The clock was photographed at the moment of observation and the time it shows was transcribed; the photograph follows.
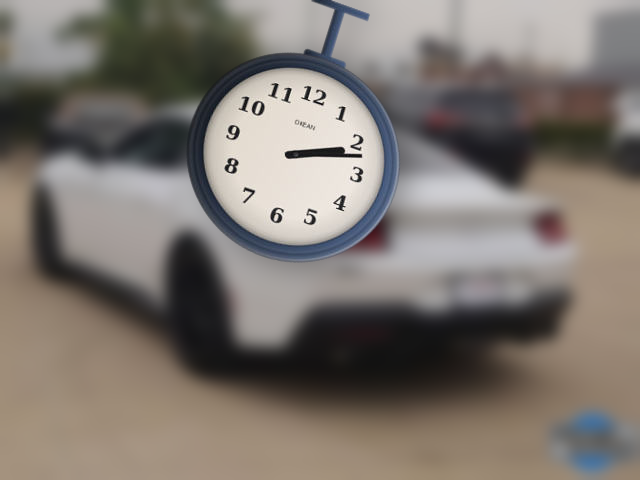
2:12
